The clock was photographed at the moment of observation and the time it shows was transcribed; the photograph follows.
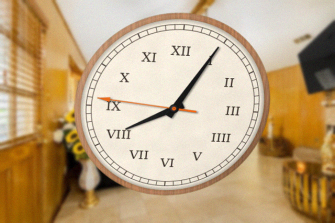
8:04:46
